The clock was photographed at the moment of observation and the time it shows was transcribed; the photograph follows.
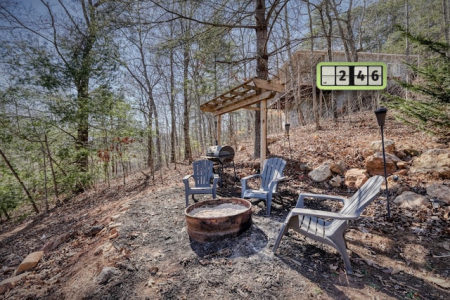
2:46
